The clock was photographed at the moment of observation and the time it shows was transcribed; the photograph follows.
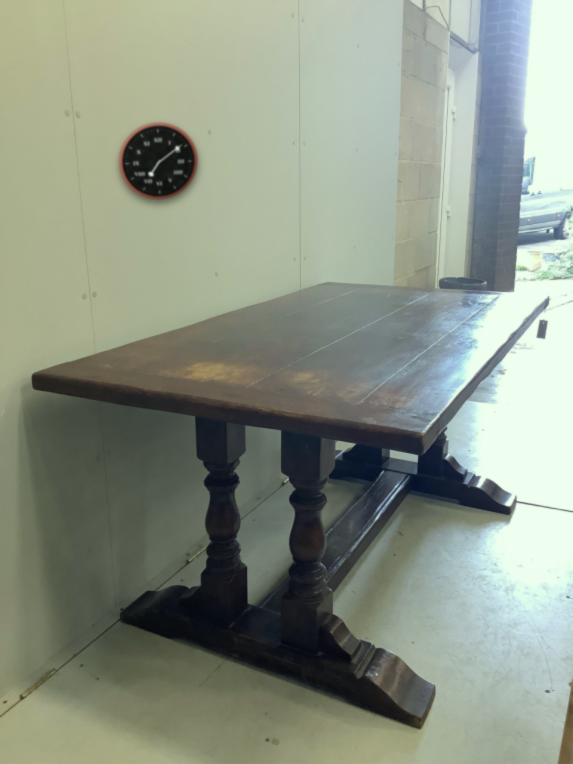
7:09
